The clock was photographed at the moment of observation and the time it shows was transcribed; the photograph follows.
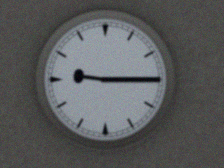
9:15
